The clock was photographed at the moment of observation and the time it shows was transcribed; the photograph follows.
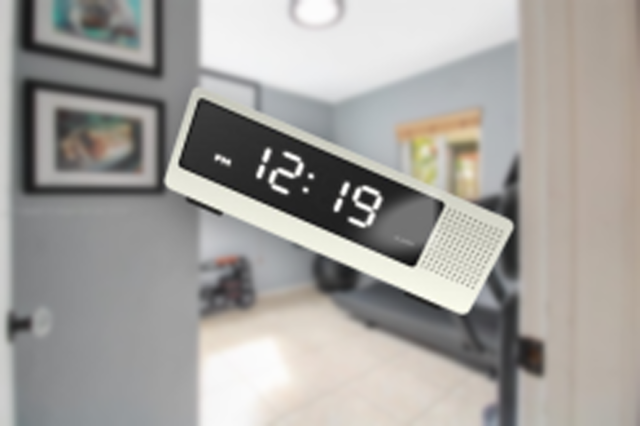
12:19
